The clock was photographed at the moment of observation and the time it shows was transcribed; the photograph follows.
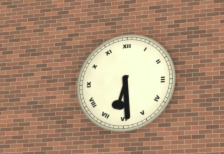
6:29
